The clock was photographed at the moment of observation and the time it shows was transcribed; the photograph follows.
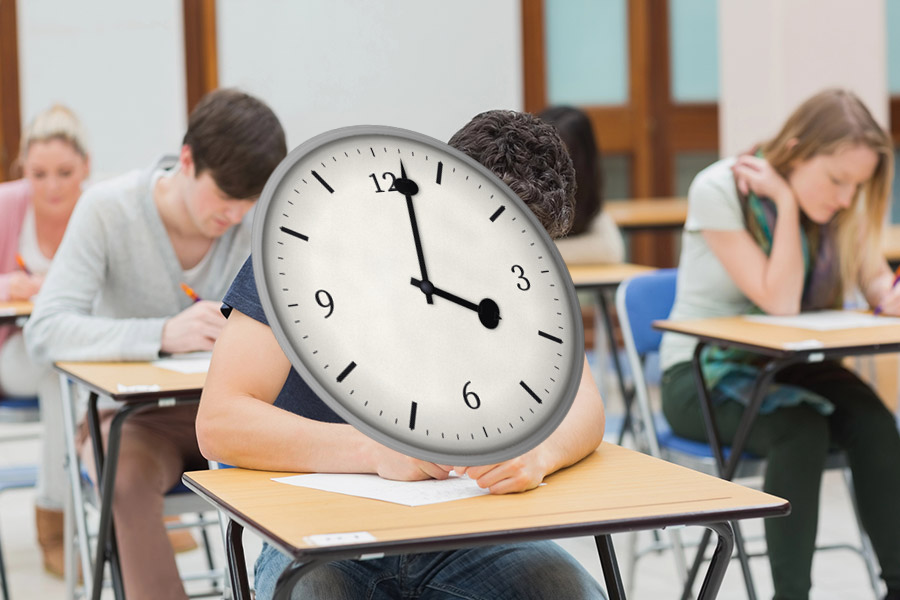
4:02
